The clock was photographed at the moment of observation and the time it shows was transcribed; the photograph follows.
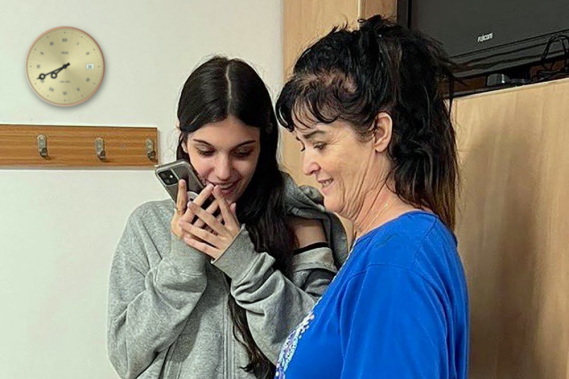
7:41
